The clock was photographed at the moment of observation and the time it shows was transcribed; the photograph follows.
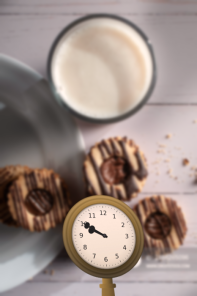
9:50
